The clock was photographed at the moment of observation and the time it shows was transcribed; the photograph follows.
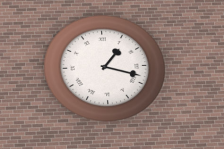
1:18
